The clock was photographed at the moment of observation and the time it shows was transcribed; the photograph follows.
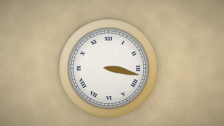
3:17
